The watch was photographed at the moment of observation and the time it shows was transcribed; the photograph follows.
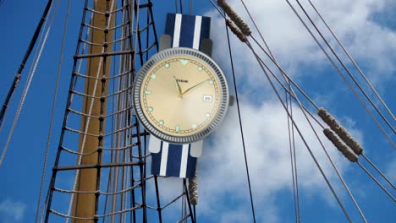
11:09
